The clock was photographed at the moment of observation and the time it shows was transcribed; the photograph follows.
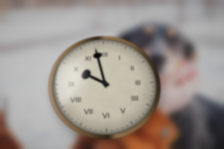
9:58
